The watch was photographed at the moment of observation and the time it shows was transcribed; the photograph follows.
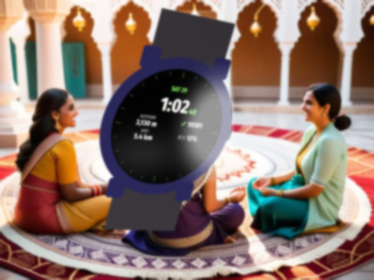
1:02
